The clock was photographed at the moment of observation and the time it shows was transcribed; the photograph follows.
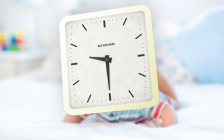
9:30
